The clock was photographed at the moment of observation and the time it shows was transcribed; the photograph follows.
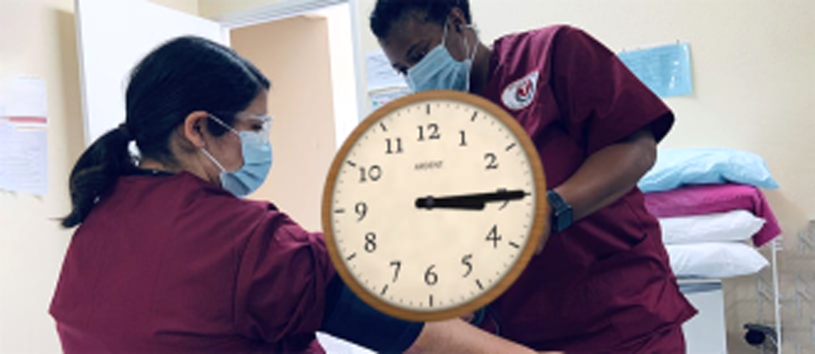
3:15
